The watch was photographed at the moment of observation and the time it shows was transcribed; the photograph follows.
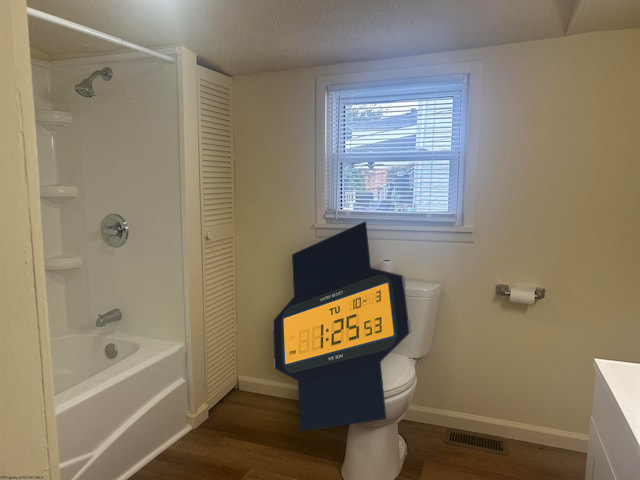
1:25:53
